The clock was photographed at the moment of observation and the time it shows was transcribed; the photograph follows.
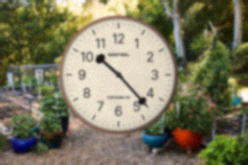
10:23
